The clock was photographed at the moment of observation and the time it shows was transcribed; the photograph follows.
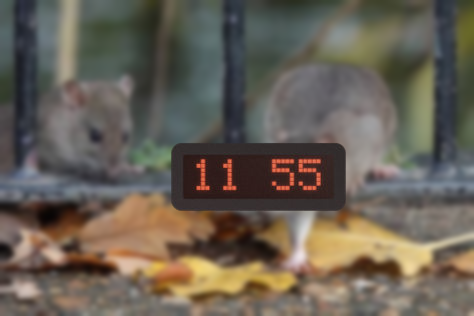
11:55
